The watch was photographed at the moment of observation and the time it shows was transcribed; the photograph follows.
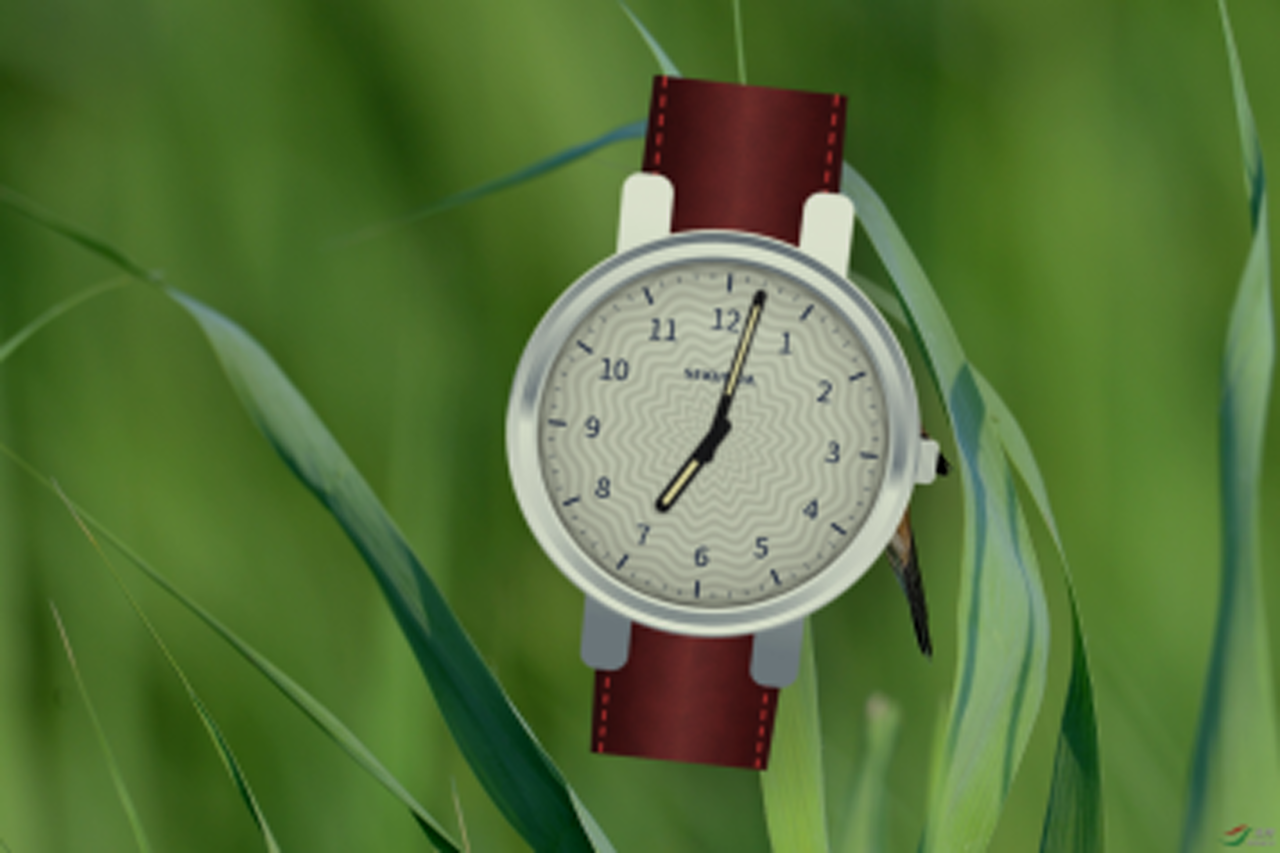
7:02
